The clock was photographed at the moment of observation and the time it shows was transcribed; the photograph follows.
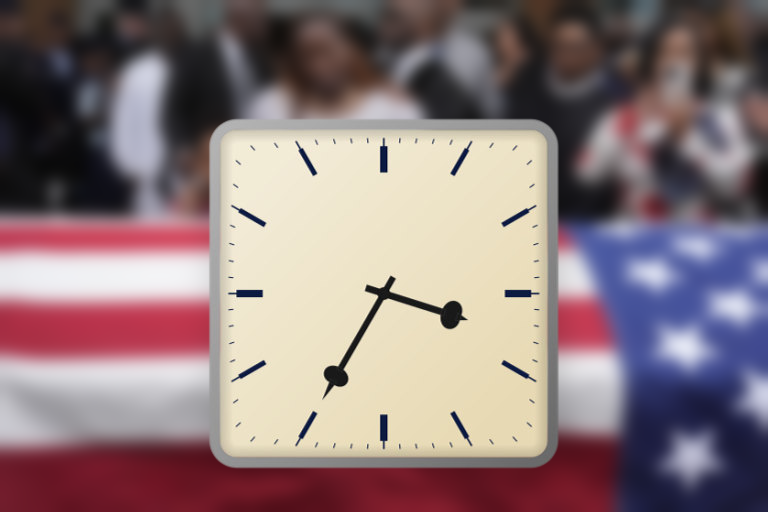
3:35
